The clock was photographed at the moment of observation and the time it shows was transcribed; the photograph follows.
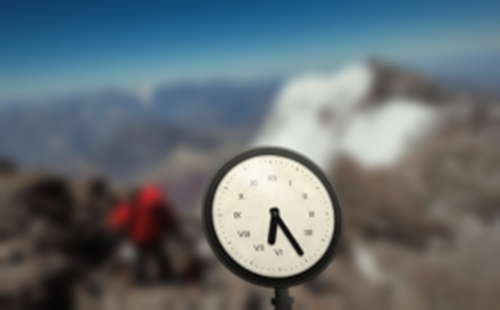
6:25
